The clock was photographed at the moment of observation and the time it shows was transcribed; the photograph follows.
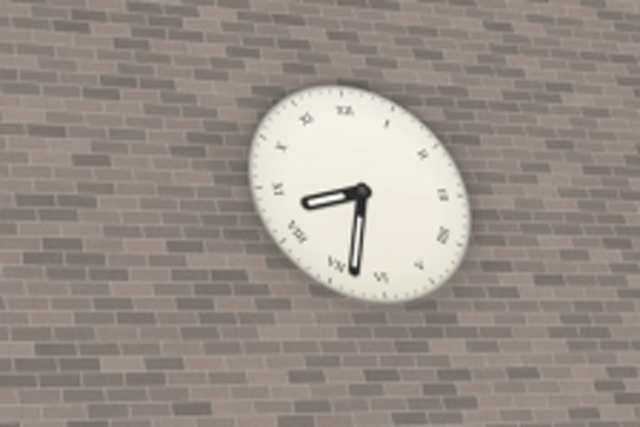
8:33
